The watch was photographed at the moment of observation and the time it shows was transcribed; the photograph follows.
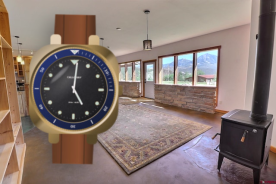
5:01
